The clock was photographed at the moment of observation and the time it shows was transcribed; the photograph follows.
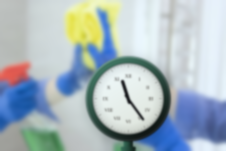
11:24
